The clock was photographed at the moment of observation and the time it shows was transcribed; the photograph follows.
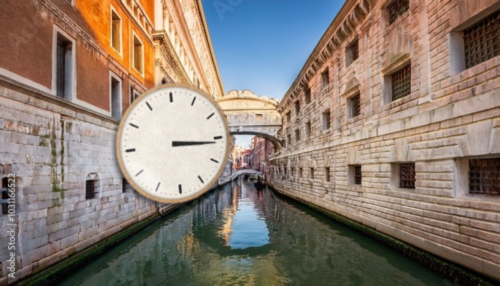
3:16
